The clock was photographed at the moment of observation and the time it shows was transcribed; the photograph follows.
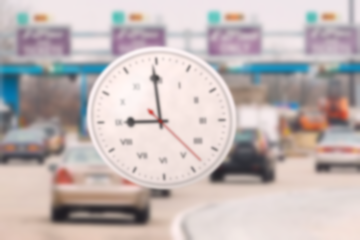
8:59:23
